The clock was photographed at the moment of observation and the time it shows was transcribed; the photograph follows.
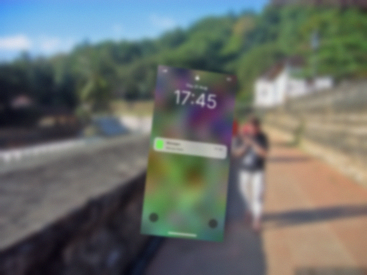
17:45
